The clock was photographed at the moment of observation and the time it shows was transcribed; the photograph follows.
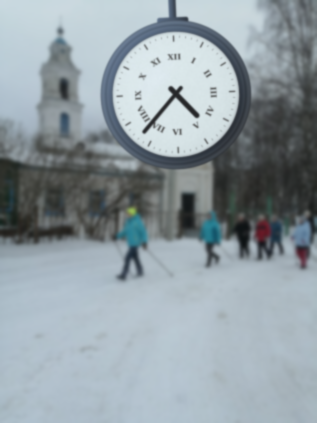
4:37
